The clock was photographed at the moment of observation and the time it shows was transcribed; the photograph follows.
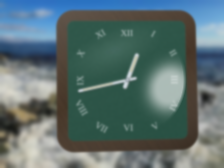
12:43
